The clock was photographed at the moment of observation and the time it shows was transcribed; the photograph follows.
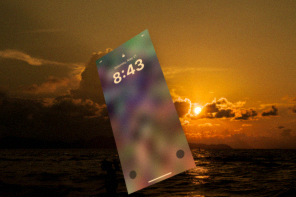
8:43
